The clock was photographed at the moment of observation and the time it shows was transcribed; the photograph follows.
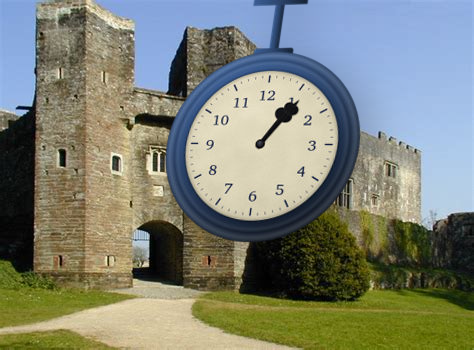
1:06
